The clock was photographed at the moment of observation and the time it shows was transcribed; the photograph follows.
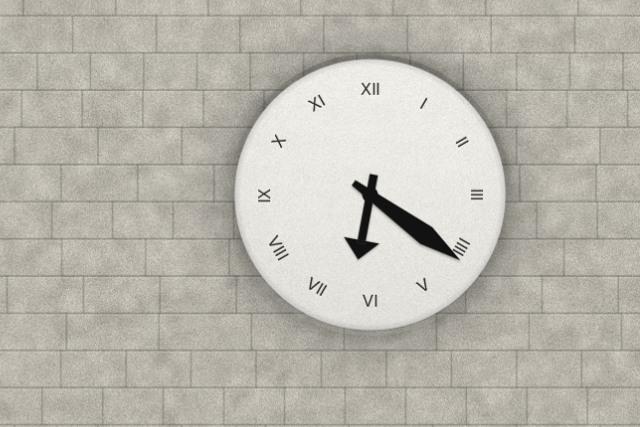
6:21
